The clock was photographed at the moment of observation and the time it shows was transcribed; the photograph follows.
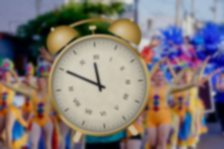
11:50
